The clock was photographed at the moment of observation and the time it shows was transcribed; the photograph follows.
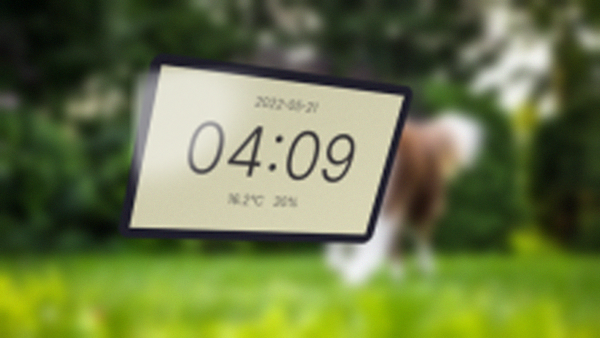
4:09
